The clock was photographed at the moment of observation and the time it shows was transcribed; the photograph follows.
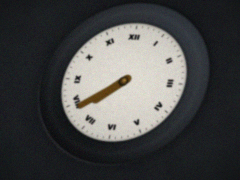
7:39
